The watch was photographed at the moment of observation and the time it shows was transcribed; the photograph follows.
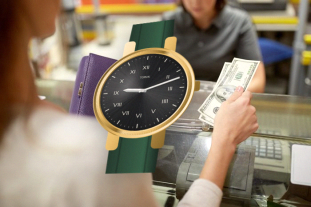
9:12
